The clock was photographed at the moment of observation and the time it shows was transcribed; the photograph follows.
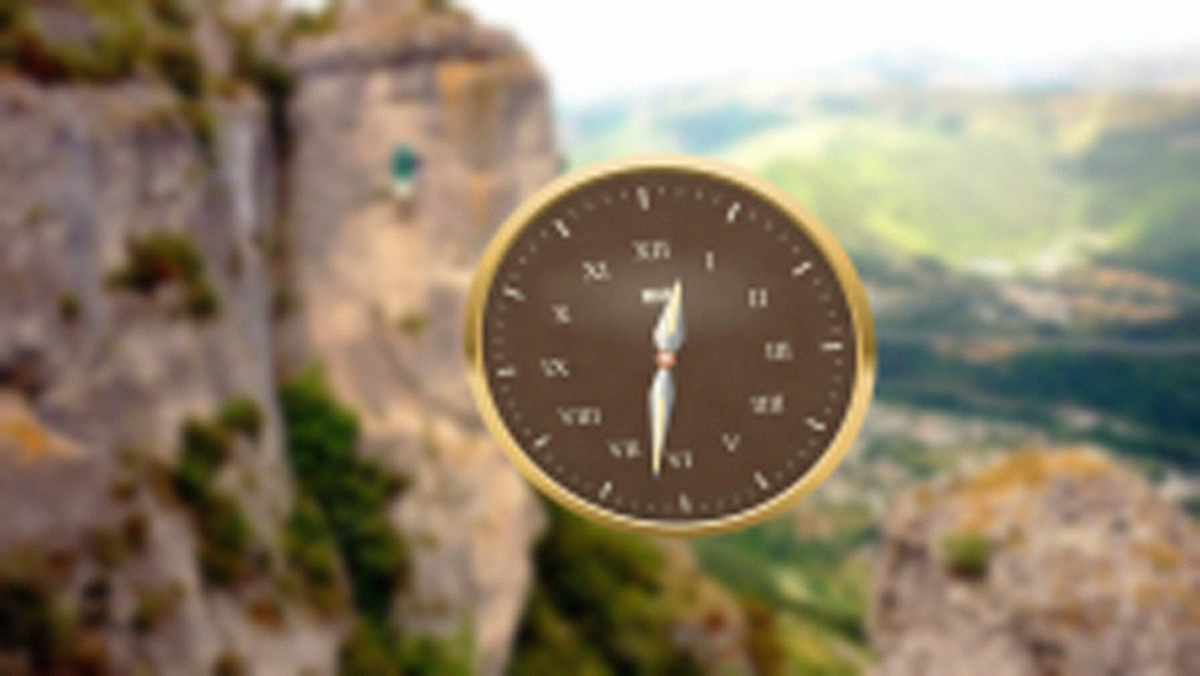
12:32
